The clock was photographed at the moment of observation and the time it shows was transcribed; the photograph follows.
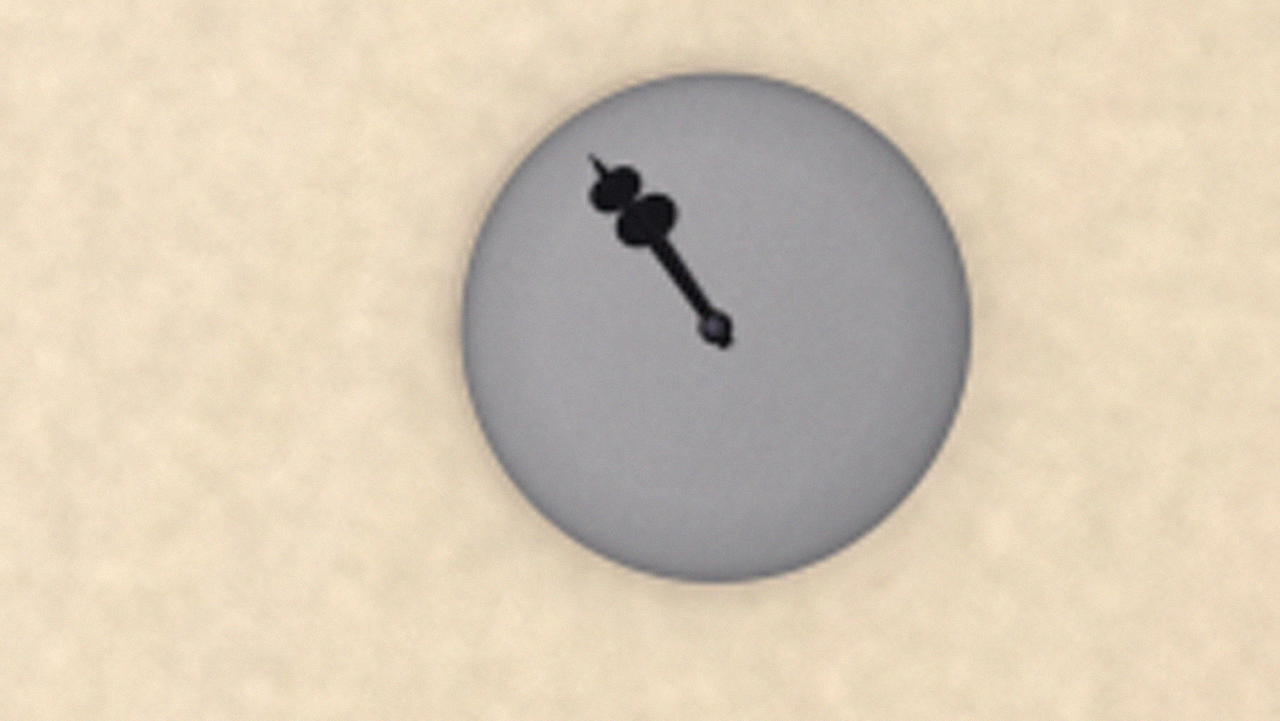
10:54
